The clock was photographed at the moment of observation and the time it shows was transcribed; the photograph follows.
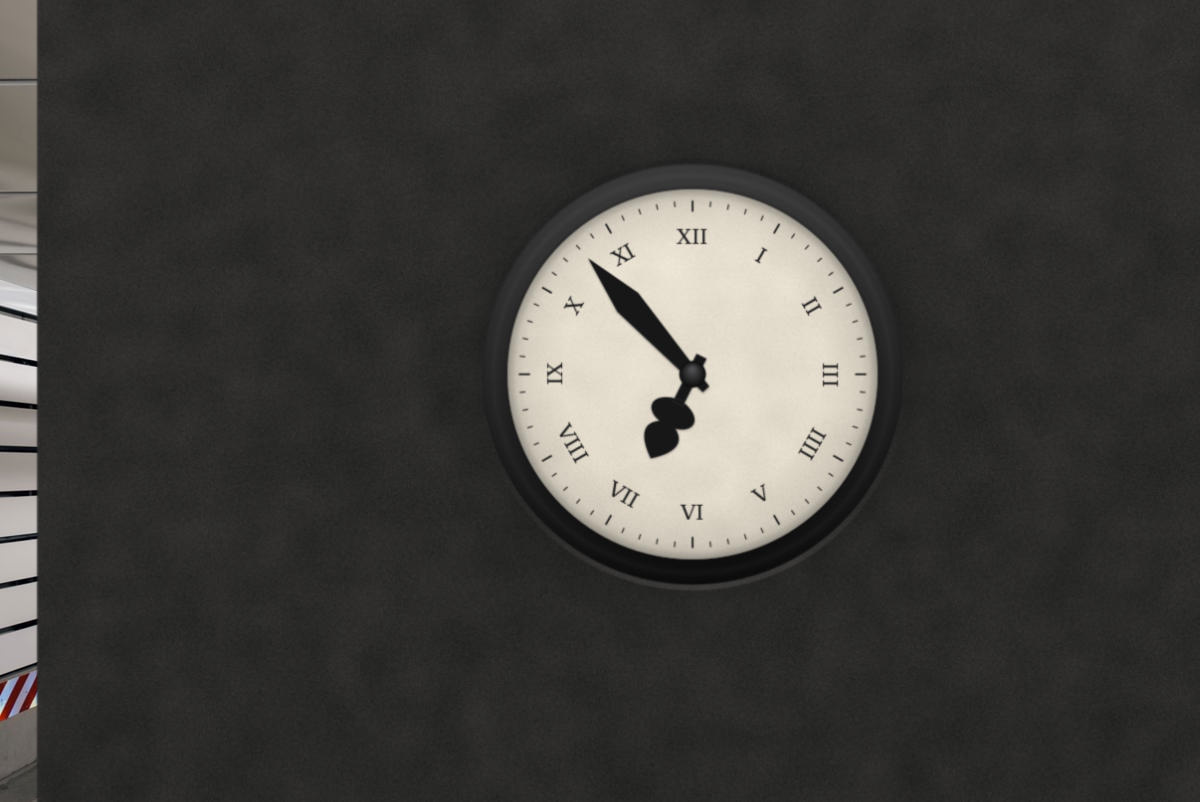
6:53
